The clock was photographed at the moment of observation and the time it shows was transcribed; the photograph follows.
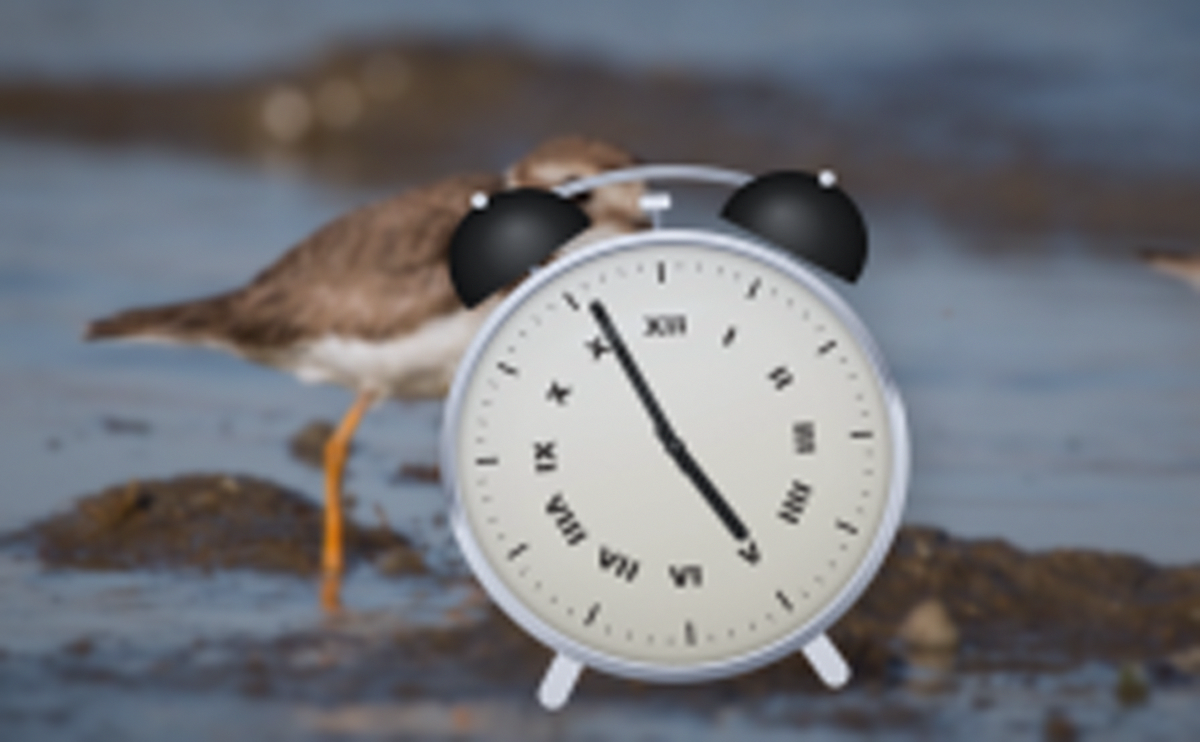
4:56
